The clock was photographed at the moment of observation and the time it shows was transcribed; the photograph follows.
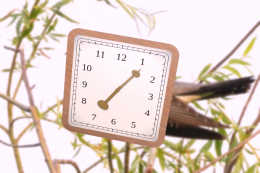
7:06
